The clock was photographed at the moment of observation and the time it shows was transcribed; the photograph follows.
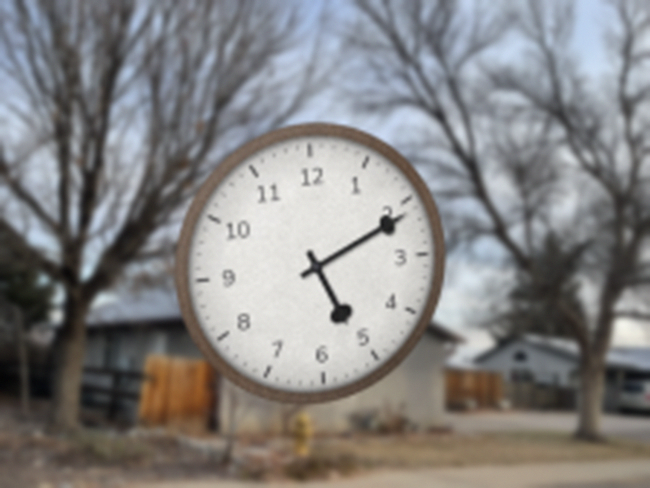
5:11
